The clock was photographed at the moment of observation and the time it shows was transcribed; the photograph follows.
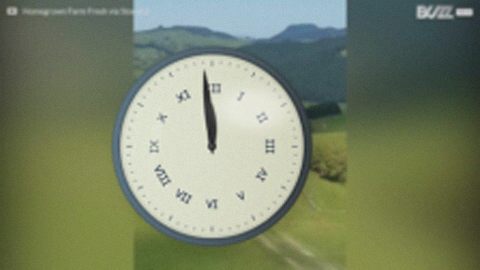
11:59
